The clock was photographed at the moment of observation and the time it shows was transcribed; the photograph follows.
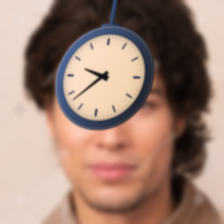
9:38
